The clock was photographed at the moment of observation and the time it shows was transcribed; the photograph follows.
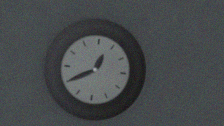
12:40
